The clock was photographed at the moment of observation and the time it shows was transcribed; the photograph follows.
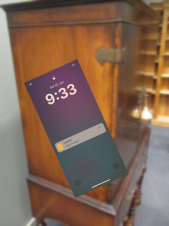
9:33
